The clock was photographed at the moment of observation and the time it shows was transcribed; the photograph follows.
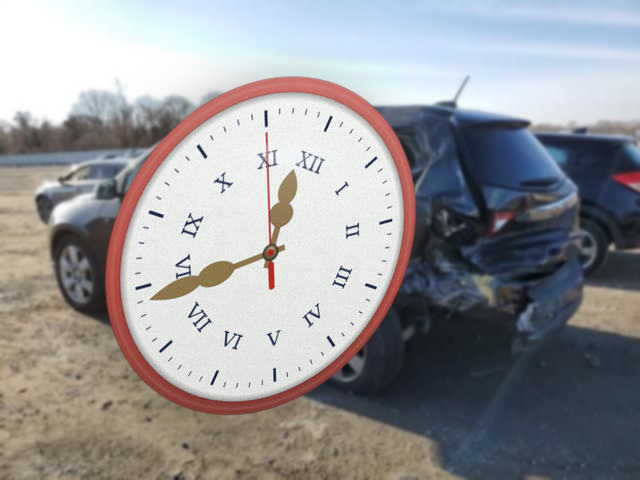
11:38:55
